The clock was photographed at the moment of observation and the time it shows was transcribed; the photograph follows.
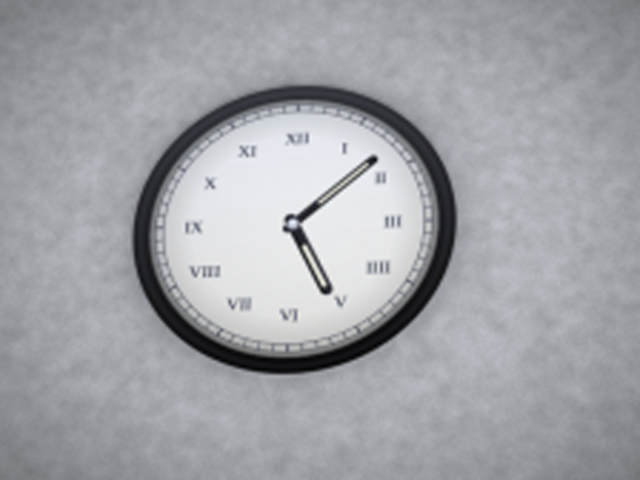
5:08
